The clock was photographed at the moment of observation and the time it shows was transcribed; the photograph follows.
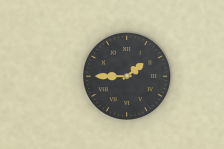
1:45
